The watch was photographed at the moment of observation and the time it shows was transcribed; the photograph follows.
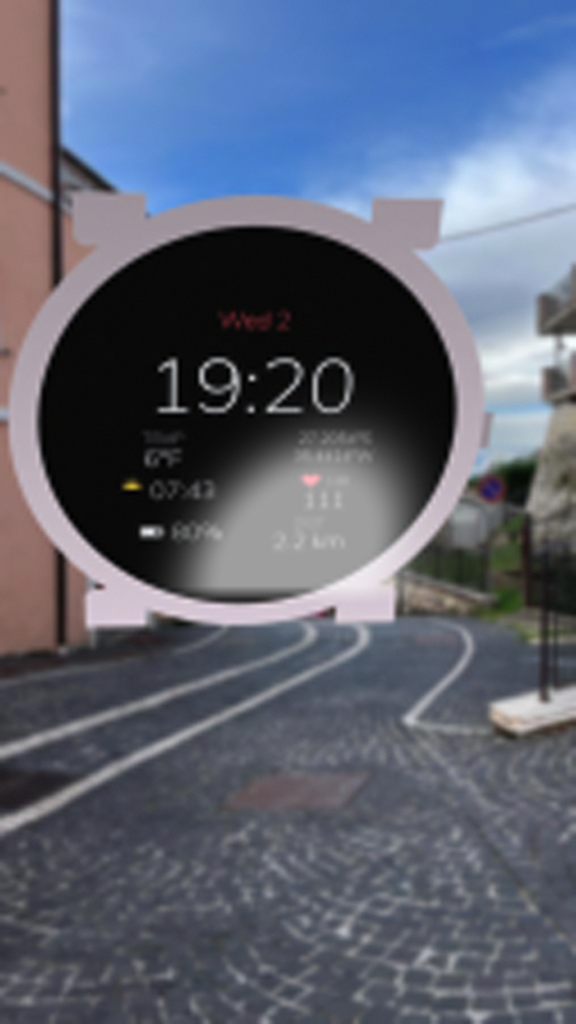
19:20
